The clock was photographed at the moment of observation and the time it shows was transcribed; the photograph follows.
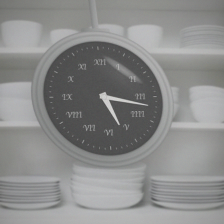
5:17
